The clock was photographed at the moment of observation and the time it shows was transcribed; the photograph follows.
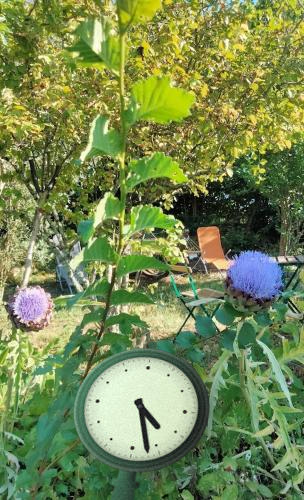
4:27
